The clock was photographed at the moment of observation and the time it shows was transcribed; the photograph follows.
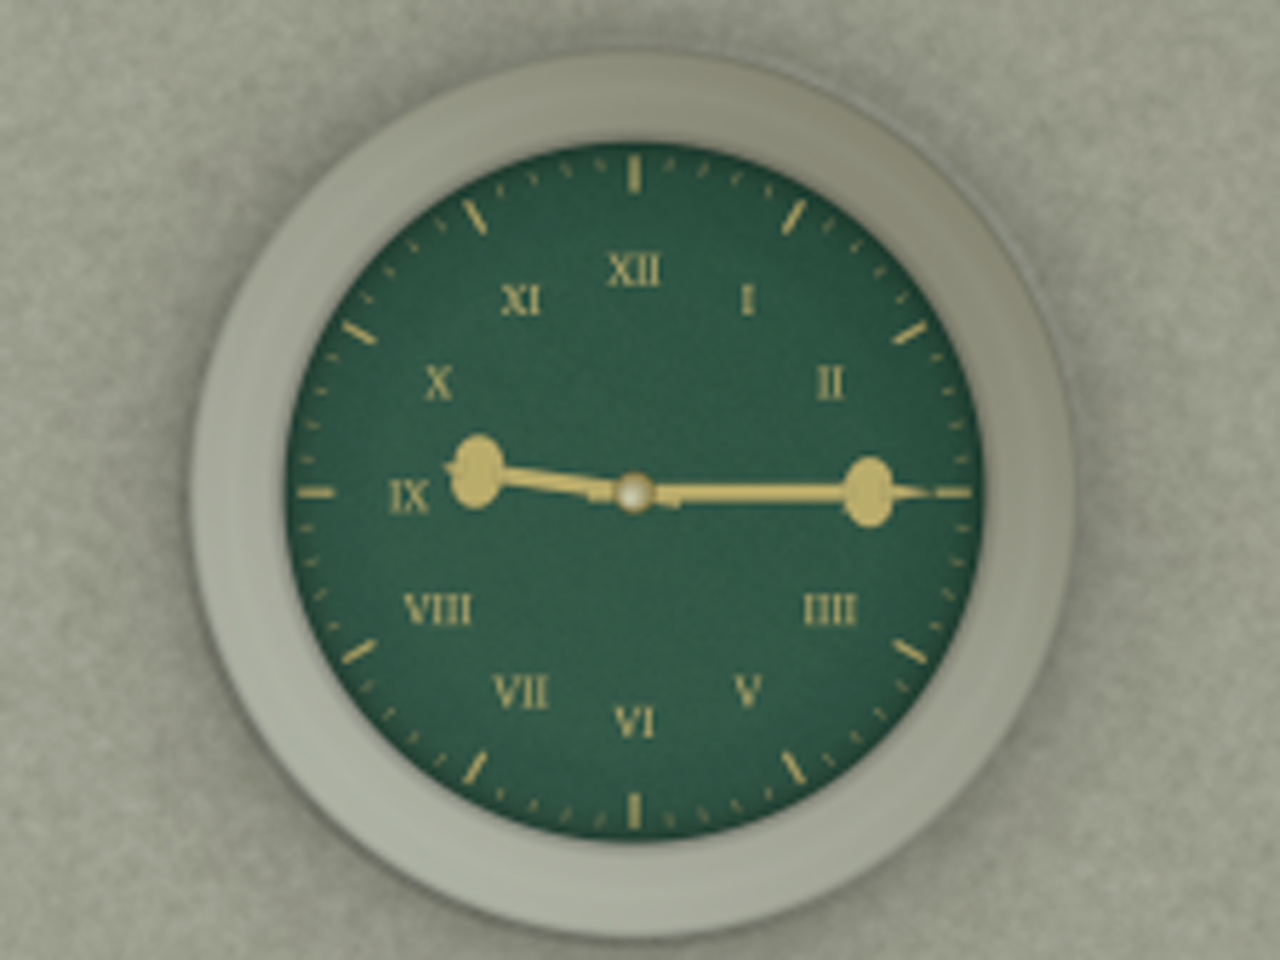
9:15
